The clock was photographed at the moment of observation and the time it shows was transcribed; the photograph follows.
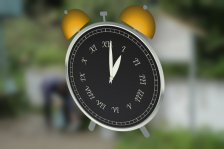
1:01
